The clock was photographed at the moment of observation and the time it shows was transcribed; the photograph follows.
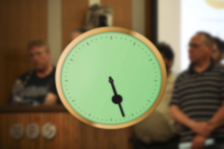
5:27
